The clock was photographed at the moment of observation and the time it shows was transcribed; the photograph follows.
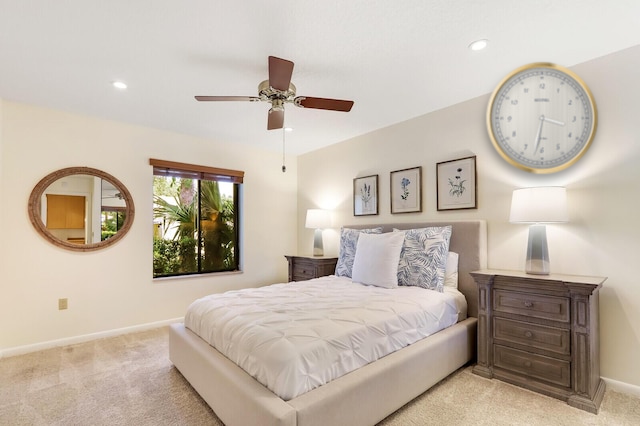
3:32
